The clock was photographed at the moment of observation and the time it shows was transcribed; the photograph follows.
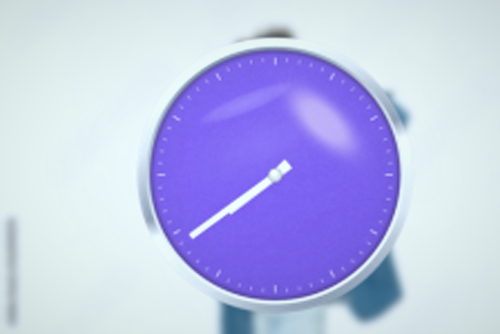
7:39
